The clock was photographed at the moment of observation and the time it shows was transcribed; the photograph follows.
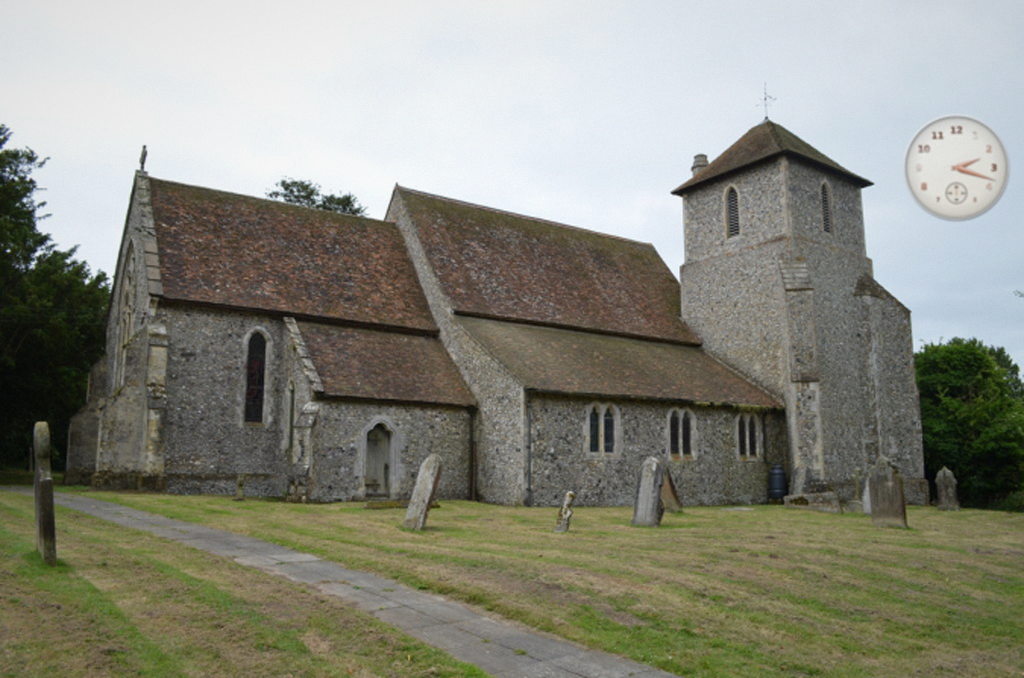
2:18
